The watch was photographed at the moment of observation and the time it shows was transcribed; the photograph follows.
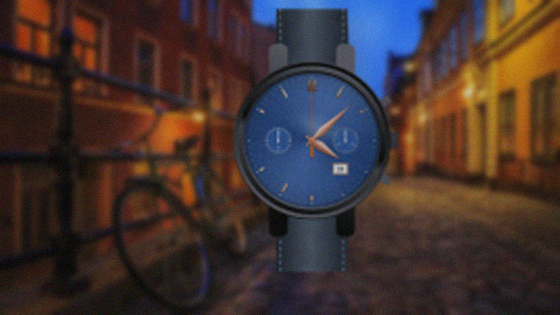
4:08
